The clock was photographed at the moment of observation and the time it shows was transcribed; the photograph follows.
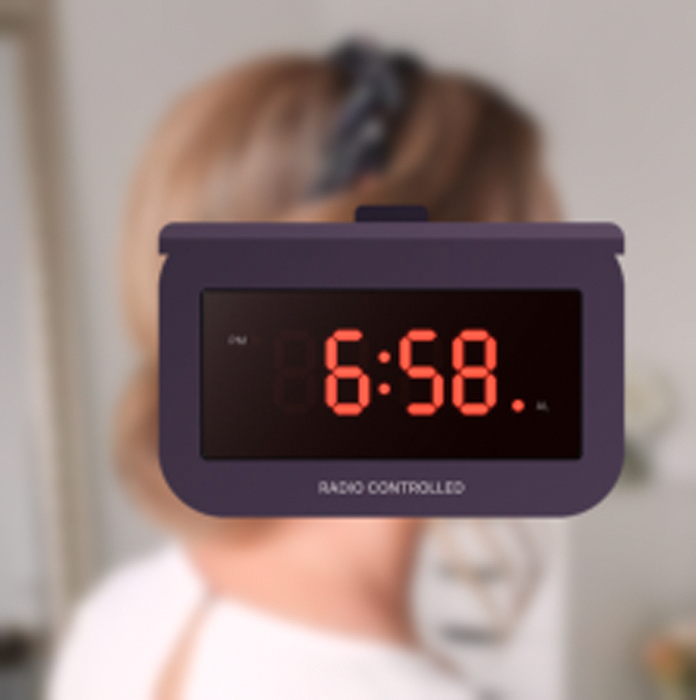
6:58
